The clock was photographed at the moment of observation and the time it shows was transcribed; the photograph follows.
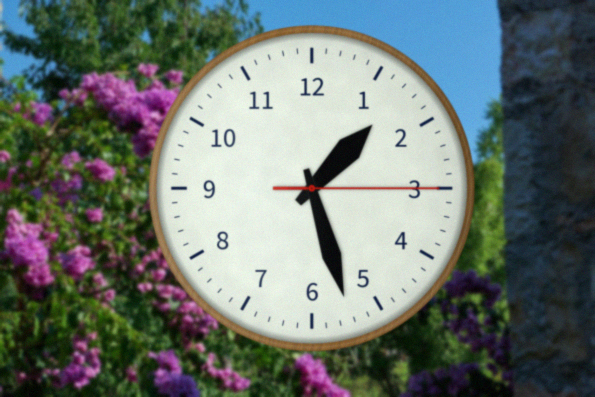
1:27:15
